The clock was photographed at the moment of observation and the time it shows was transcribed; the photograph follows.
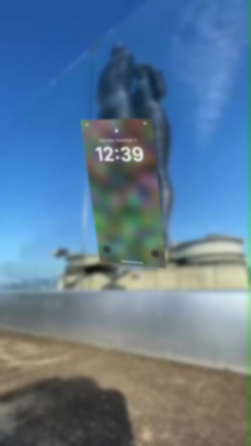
12:39
